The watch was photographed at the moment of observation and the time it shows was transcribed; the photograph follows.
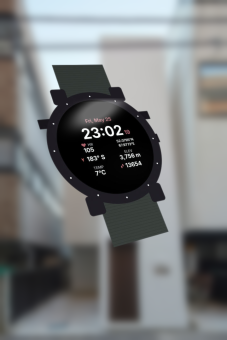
23:02
